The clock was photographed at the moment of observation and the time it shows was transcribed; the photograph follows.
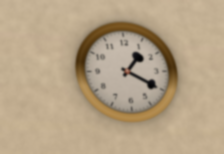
1:20
